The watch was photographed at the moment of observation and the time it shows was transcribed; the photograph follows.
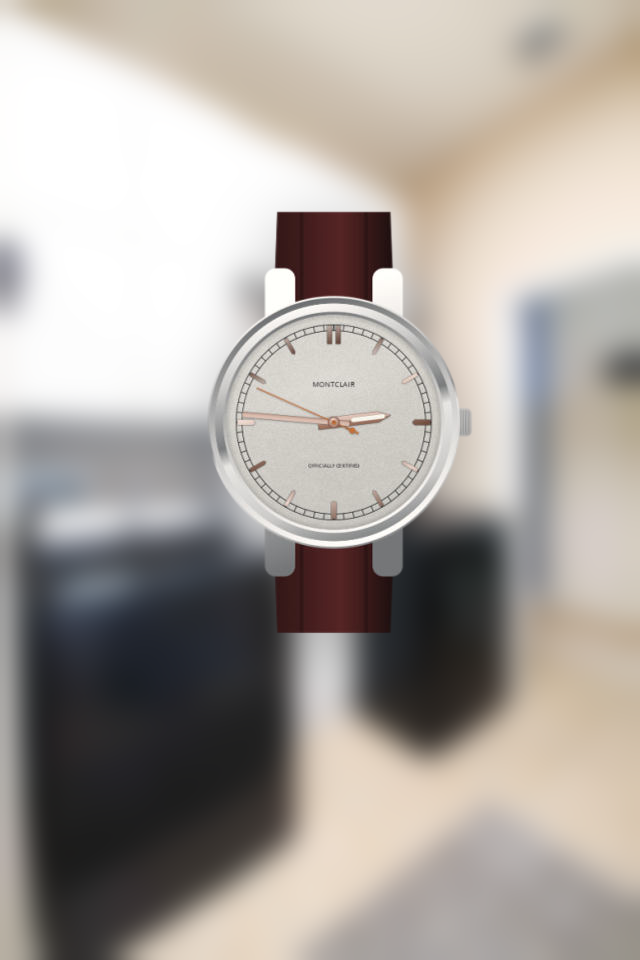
2:45:49
